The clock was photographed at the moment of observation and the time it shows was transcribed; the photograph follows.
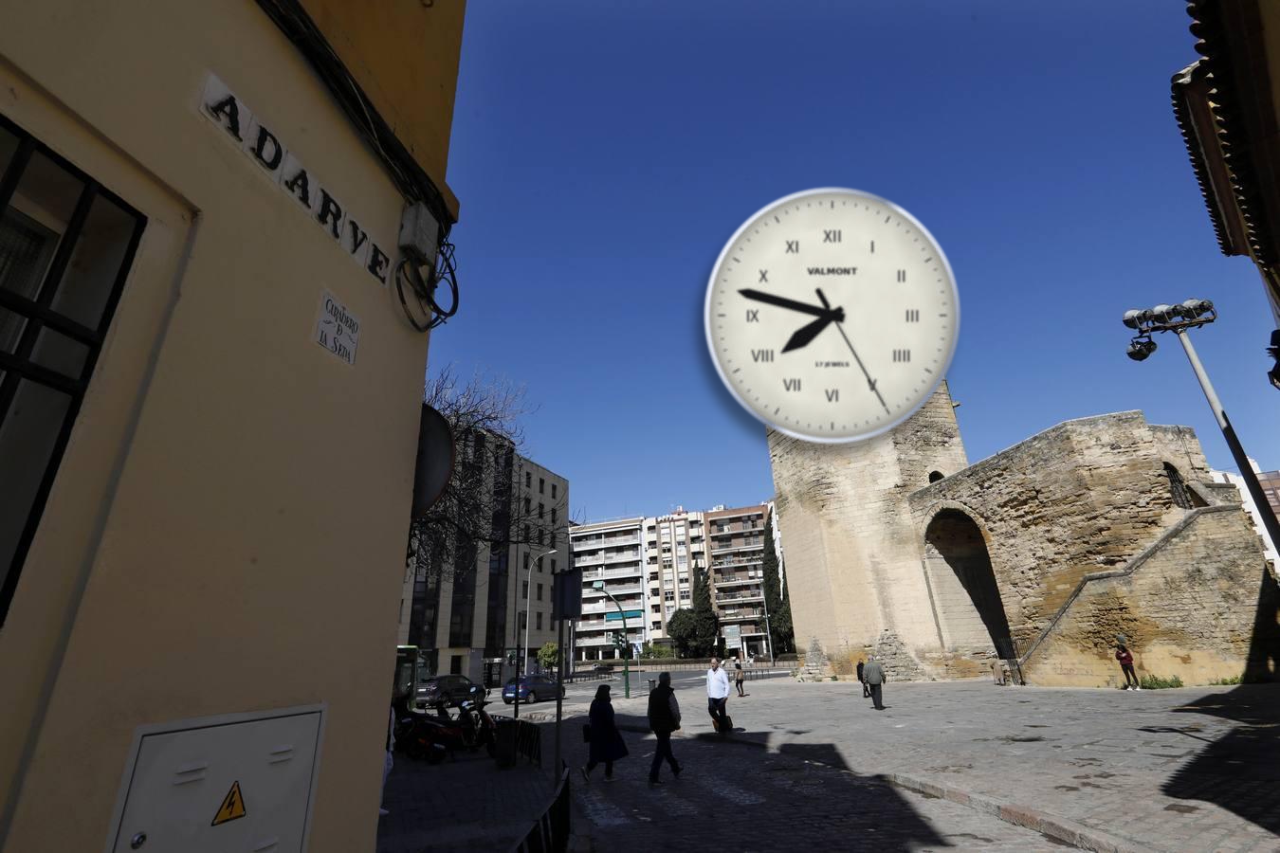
7:47:25
